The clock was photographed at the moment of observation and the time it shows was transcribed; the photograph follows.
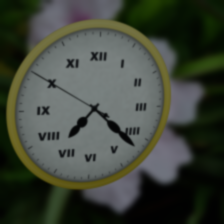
7:21:50
